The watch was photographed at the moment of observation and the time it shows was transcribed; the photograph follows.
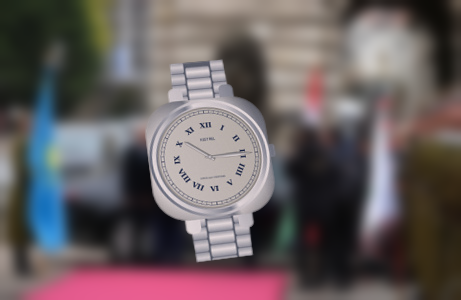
10:15
